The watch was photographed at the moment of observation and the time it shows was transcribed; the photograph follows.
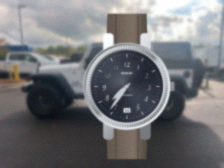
7:36
